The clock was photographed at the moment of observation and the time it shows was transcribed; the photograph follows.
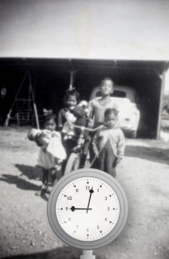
9:02
